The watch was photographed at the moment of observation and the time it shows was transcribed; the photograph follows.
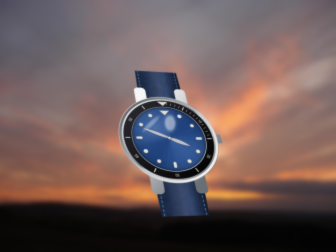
3:49
